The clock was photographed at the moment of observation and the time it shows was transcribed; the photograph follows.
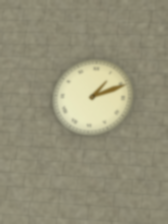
1:11
